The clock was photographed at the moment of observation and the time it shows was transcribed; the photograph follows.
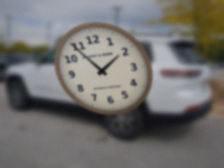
1:54
